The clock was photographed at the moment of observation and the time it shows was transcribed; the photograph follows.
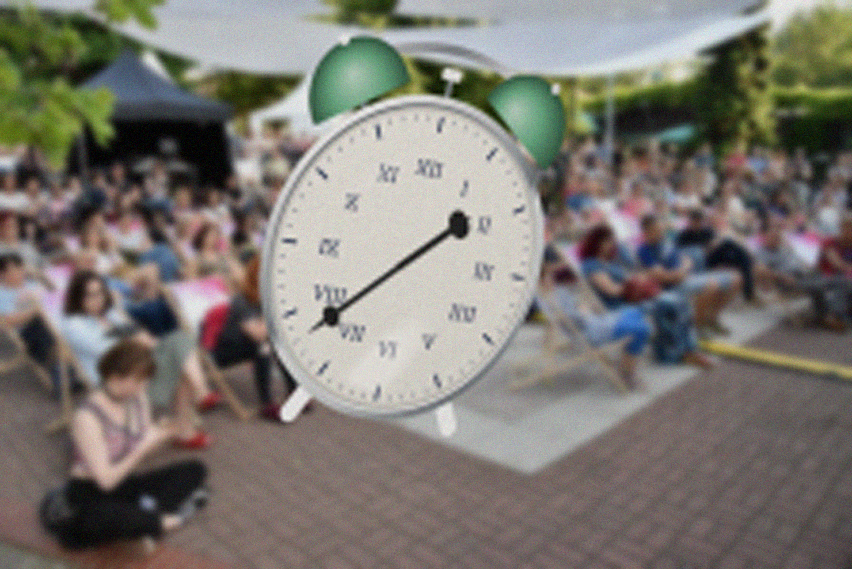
1:38
